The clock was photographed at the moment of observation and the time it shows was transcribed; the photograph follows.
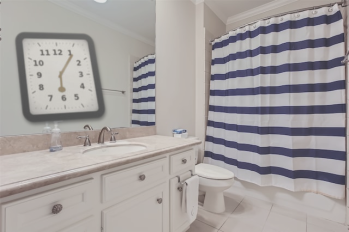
6:06
